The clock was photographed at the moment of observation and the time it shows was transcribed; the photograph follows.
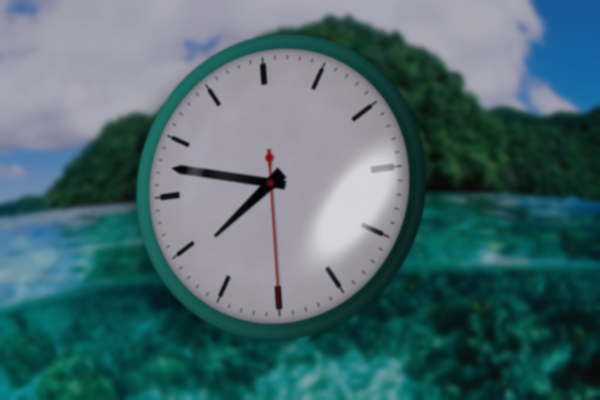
7:47:30
